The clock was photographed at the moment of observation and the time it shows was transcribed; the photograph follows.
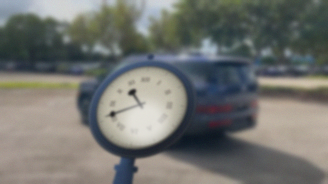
10:41
